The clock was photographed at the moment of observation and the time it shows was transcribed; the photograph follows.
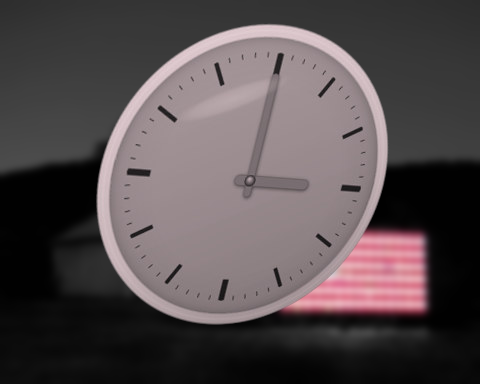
3:00
